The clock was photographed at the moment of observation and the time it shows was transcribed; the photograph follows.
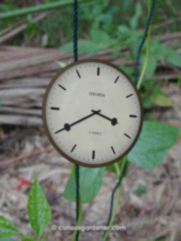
3:40
